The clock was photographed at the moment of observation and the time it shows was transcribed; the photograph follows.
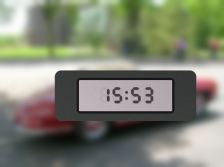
15:53
